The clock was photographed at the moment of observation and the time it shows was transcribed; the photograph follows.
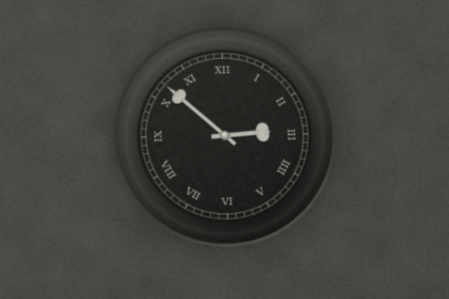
2:52
